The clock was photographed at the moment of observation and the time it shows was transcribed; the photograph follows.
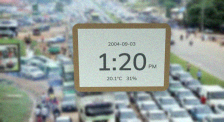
1:20
